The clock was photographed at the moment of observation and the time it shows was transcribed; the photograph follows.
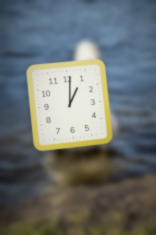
1:01
